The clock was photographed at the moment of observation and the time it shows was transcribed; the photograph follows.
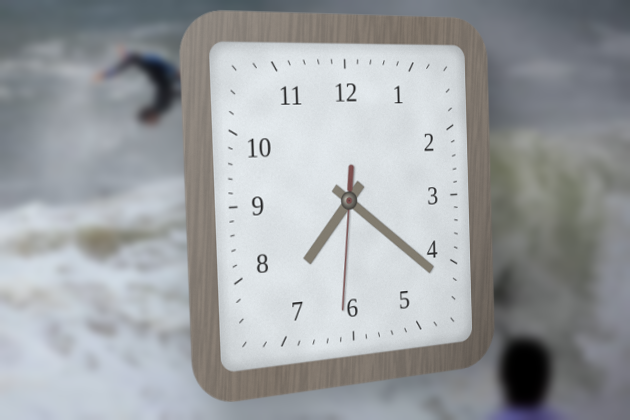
7:21:31
